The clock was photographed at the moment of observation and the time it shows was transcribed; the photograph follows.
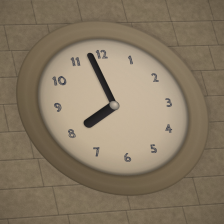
7:58
